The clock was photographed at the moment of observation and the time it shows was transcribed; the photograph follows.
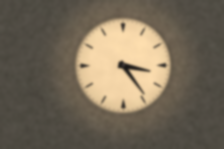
3:24
